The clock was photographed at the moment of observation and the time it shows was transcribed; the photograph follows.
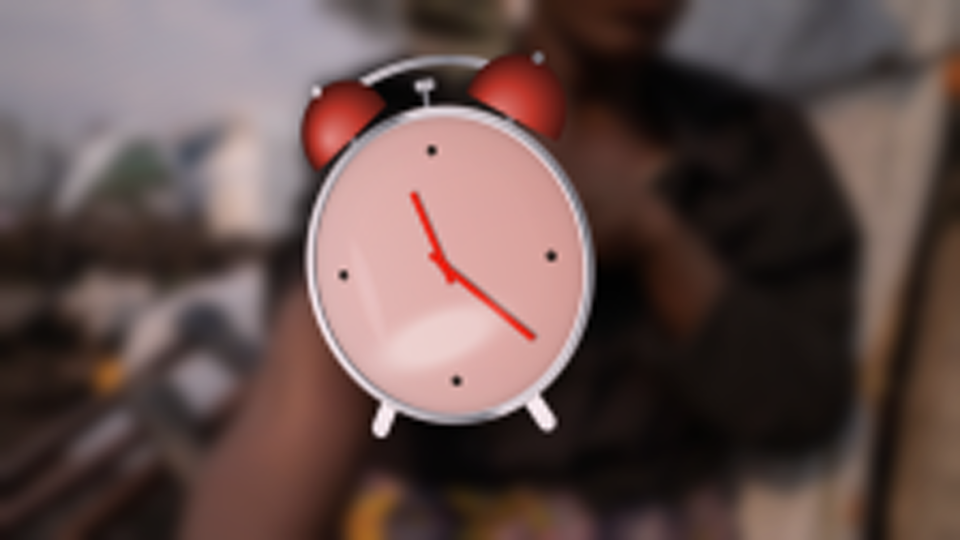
11:22
